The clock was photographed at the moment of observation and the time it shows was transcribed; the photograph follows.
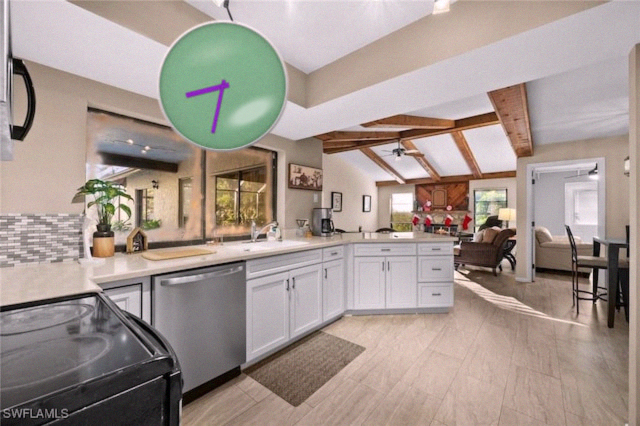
8:32
